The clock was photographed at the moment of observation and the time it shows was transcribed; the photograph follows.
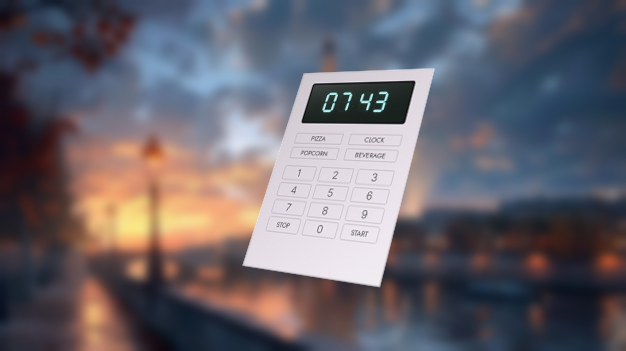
7:43
